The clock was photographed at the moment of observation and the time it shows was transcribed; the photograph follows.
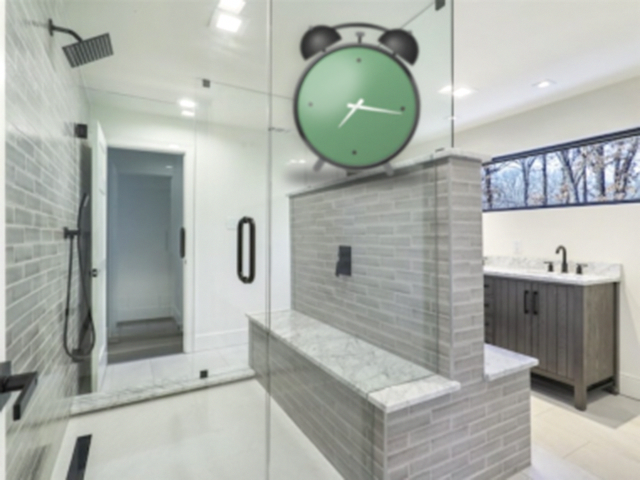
7:16
